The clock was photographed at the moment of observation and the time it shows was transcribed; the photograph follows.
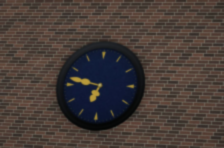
6:47
